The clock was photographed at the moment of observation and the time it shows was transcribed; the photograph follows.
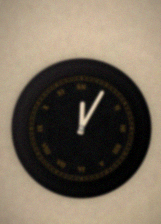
12:05
